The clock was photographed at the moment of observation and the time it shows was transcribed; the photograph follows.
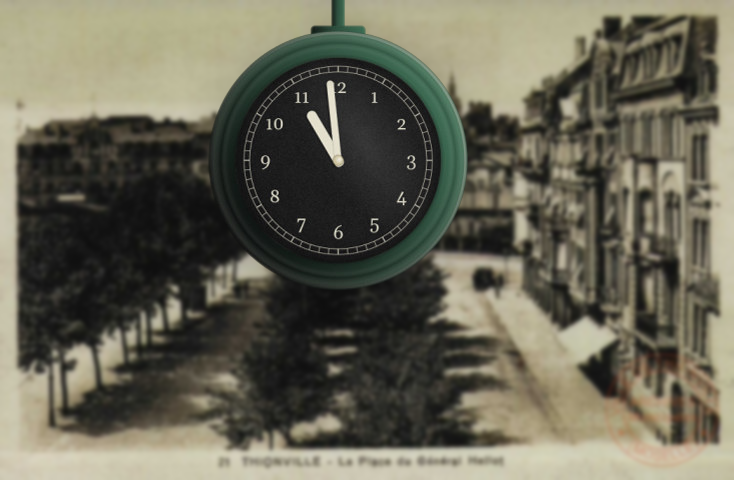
10:59
